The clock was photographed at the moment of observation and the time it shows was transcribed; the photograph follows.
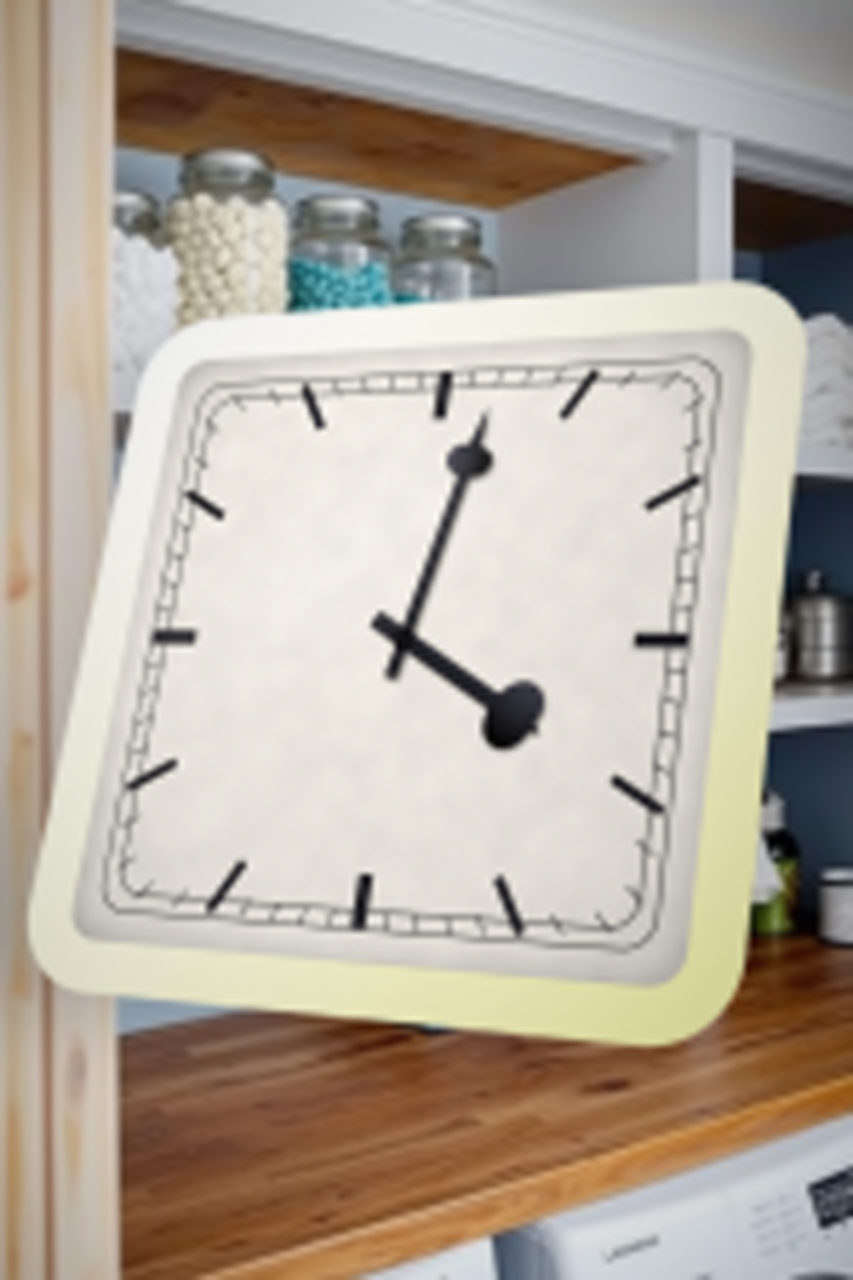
4:02
